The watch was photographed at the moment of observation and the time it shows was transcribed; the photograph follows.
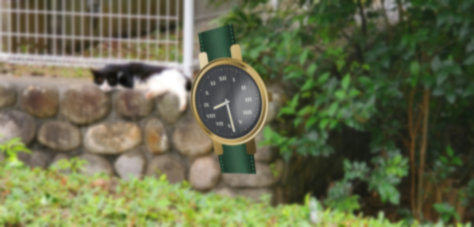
8:29
